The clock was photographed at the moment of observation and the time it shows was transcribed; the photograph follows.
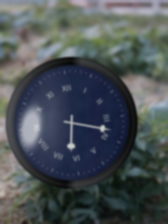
6:18
